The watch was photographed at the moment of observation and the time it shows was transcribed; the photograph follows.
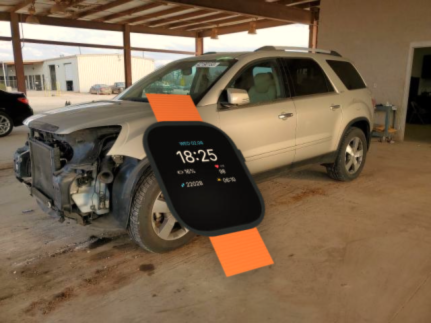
18:25
